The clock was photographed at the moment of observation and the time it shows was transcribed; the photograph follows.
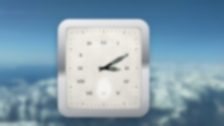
3:10
